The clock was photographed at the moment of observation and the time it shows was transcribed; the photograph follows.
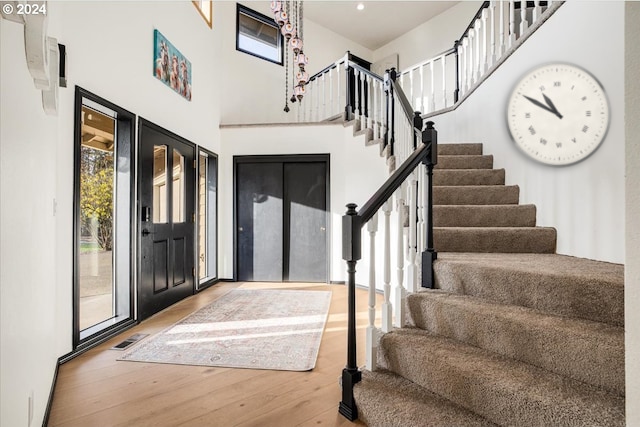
10:50
